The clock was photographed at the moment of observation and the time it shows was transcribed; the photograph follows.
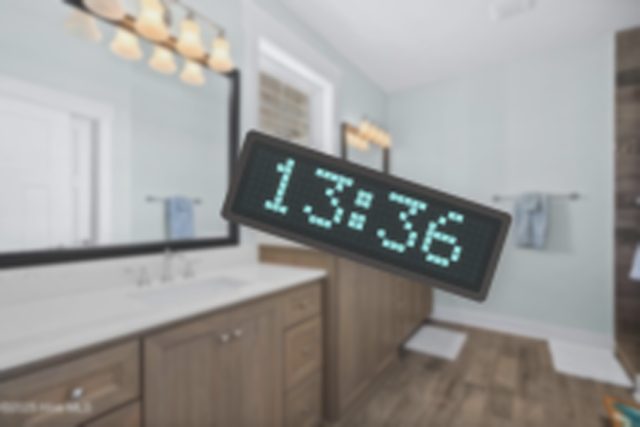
13:36
